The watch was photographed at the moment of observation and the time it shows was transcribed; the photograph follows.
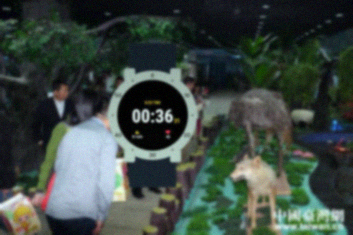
0:36
